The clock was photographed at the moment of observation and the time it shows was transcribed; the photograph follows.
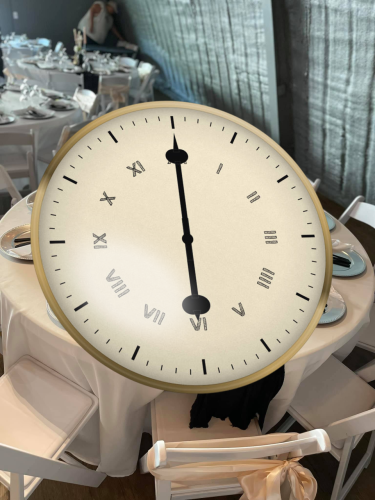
6:00
